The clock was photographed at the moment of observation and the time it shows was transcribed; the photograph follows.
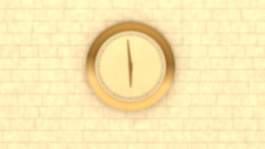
5:59
